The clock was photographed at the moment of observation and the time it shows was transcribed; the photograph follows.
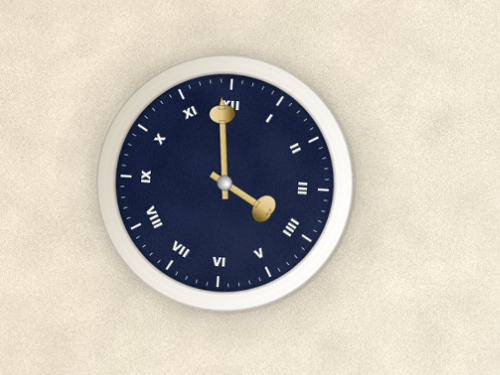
3:59
